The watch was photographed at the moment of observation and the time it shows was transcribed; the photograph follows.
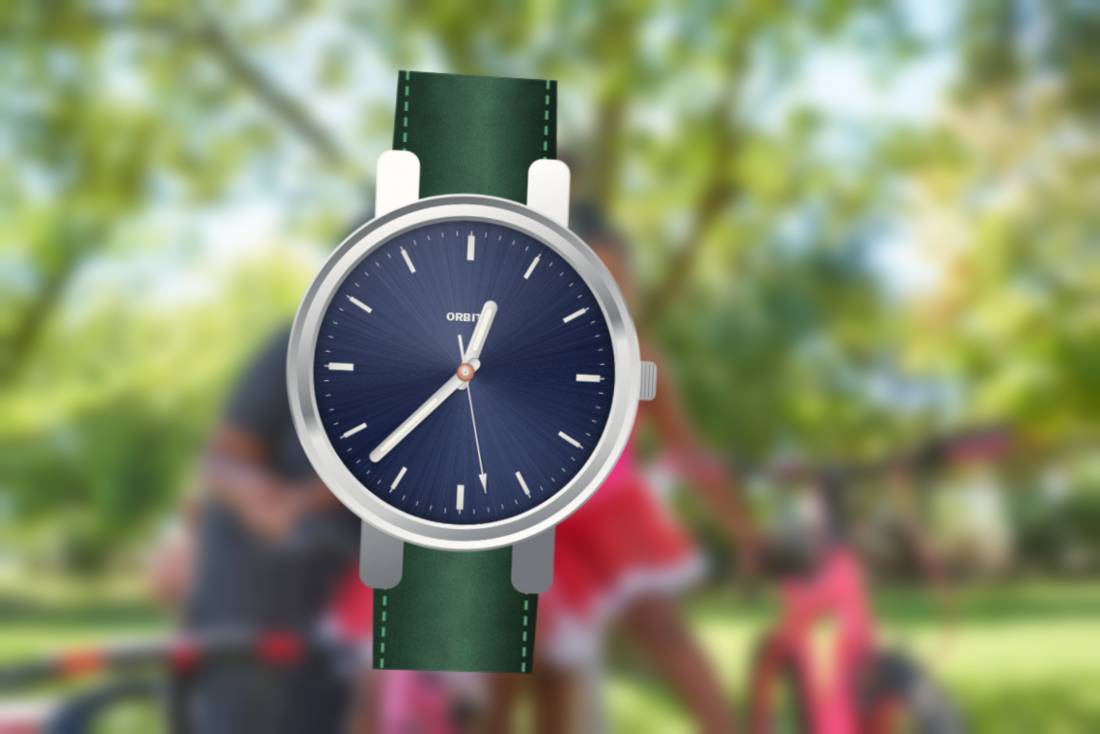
12:37:28
